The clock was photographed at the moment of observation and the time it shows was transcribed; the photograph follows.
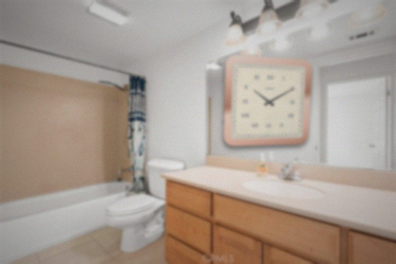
10:10
